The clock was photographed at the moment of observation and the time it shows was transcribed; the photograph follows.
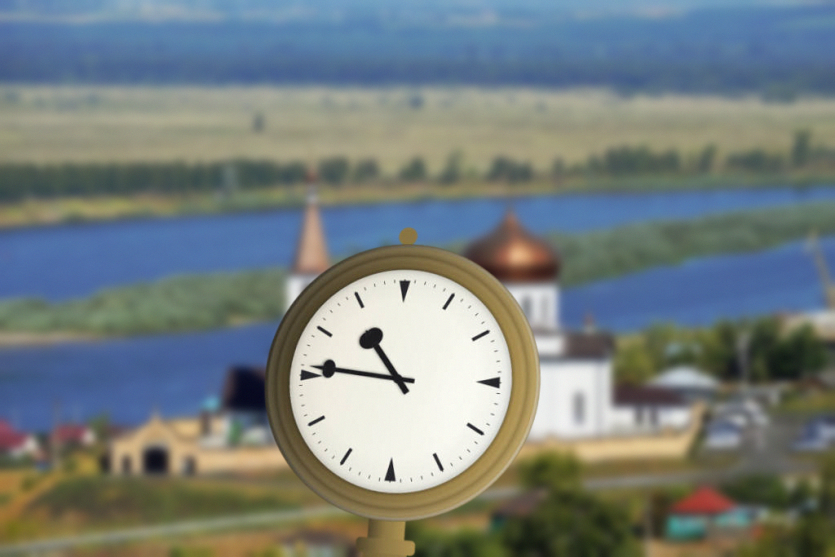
10:46
